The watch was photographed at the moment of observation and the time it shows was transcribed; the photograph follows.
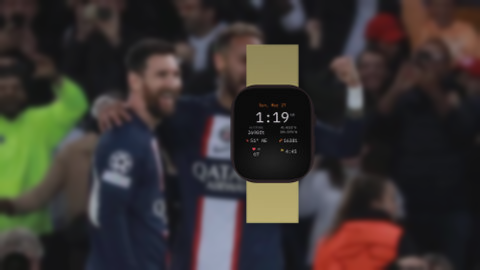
1:19
